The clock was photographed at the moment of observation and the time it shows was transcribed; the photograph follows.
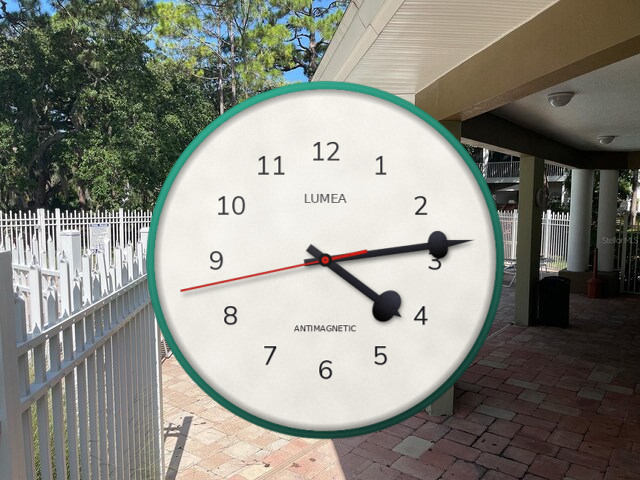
4:13:43
